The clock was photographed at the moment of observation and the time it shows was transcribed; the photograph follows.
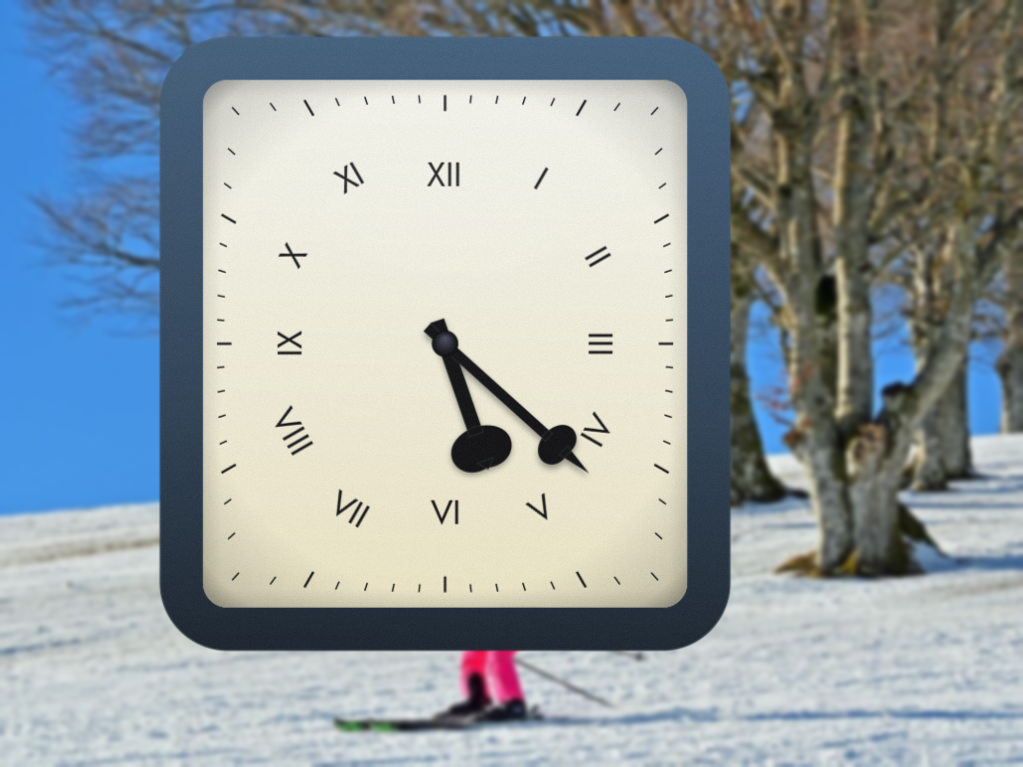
5:22
